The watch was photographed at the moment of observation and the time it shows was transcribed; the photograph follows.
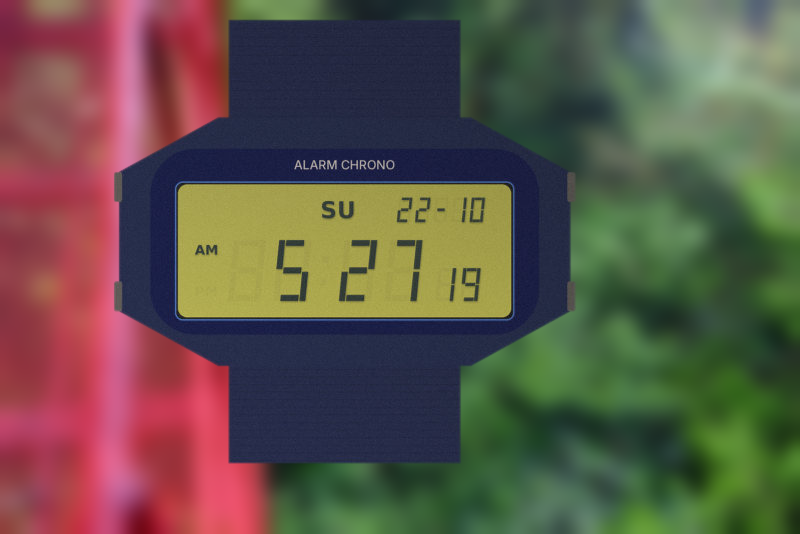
5:27:19
